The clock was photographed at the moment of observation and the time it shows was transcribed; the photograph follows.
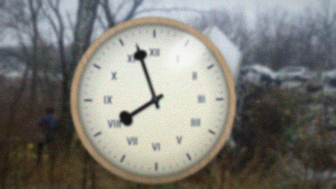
7:57
